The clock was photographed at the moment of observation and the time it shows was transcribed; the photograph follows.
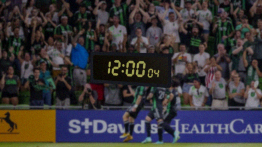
12:00:04
